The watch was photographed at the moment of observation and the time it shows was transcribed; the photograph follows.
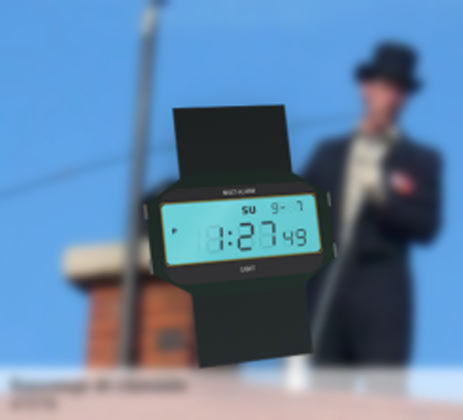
1:27:49
